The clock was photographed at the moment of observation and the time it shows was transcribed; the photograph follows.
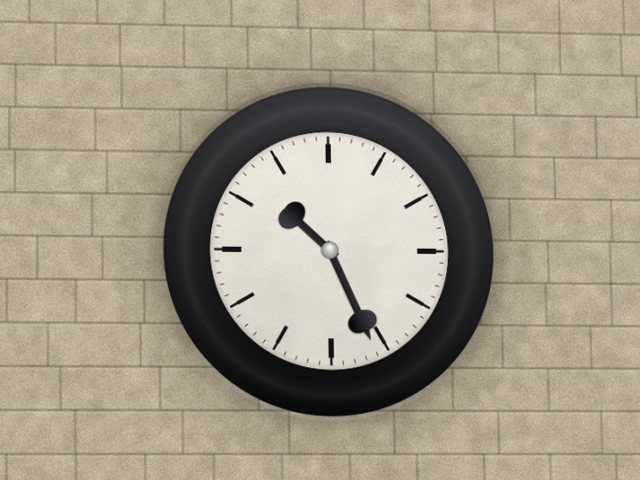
10:26
